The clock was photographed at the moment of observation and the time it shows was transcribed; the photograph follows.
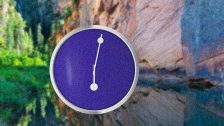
6:02
